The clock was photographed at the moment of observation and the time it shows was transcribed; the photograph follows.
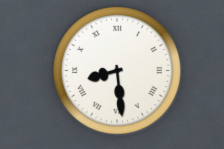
8:29
